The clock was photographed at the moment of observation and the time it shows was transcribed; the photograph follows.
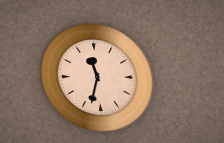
11:33
